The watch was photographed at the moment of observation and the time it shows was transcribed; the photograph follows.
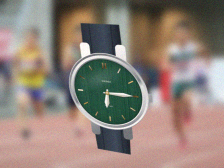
6:15
